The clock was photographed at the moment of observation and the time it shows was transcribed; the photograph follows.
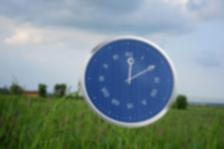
12:10
